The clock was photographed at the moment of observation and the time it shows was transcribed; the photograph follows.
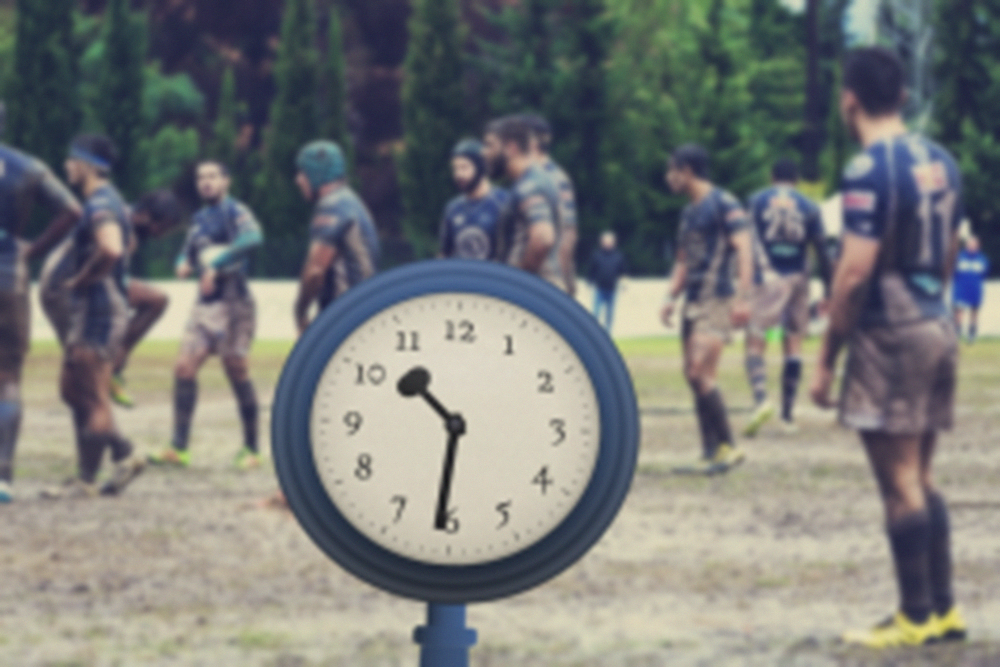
10:31
